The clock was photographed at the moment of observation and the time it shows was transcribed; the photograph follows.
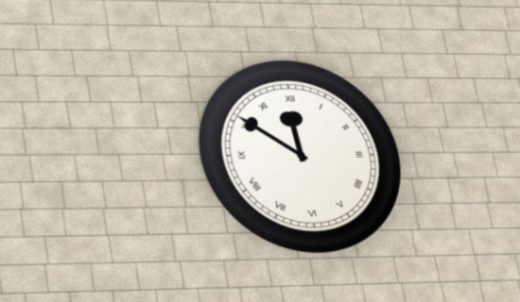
11:51
